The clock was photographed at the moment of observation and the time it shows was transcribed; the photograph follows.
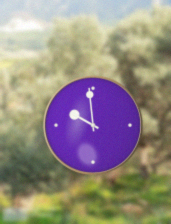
9:59
